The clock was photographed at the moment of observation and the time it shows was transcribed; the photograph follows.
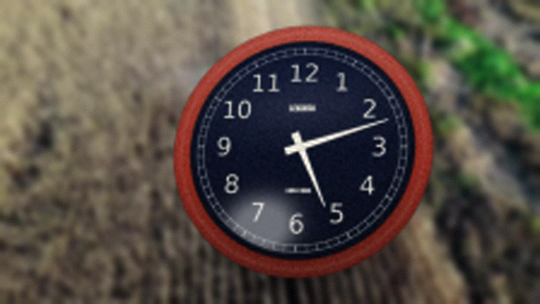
5:12
